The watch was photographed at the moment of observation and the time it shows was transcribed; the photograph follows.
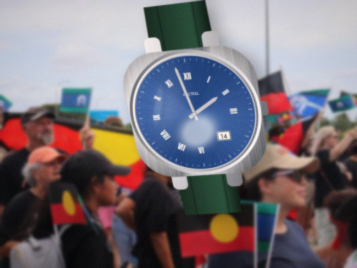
1:58
